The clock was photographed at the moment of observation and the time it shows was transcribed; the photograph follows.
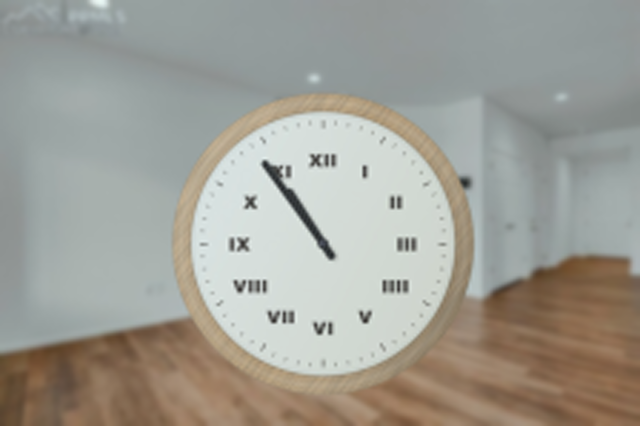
10:54
